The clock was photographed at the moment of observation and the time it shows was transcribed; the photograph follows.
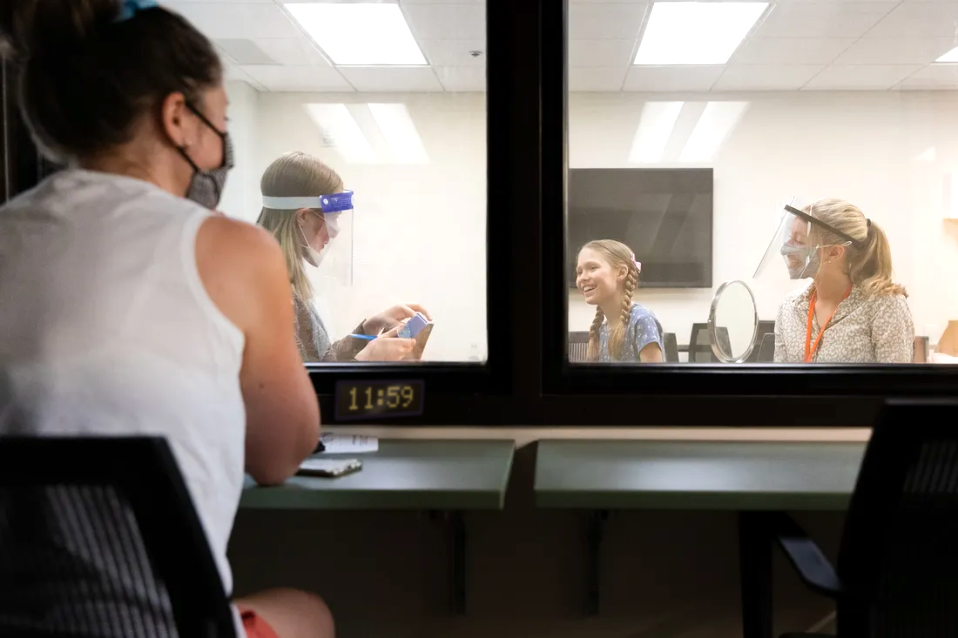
11:59
